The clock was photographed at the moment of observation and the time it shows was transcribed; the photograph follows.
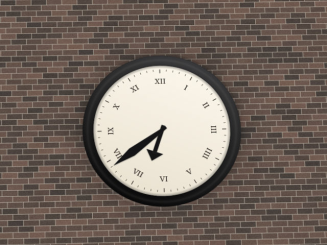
6:39
